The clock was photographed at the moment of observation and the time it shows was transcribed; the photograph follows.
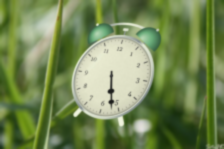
5:27
